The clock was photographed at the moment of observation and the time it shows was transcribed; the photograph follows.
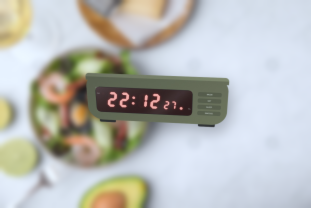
22:12:27
